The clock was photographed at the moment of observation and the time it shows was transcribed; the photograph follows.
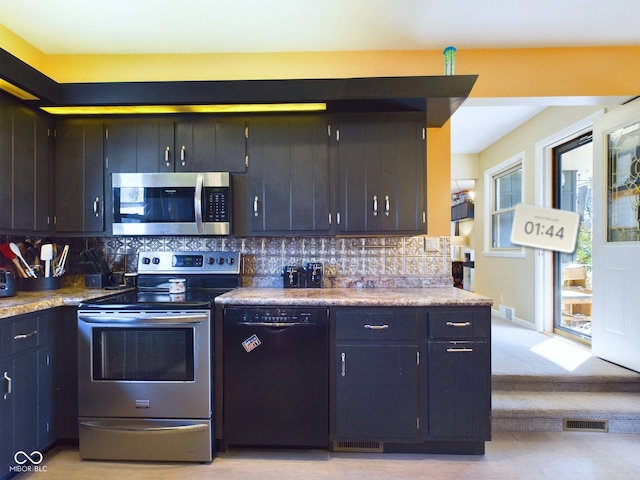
1:44
